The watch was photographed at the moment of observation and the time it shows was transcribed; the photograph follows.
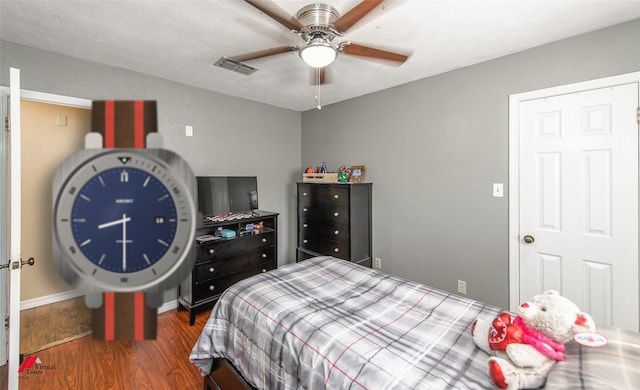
8:30
